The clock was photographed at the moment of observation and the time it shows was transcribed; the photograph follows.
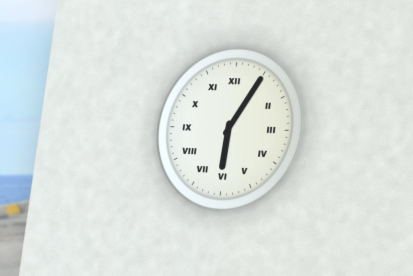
6:05
